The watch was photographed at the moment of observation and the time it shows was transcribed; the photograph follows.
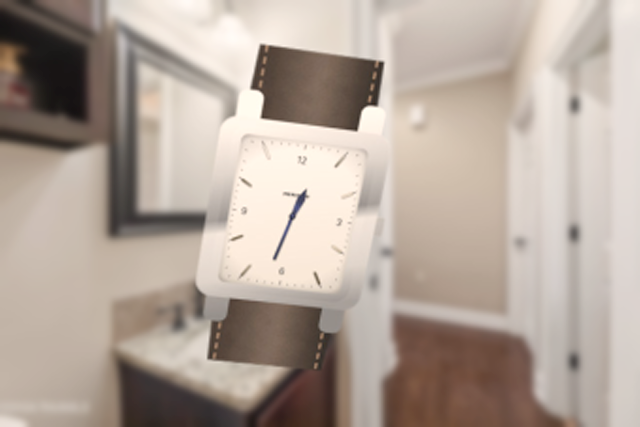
12:32
